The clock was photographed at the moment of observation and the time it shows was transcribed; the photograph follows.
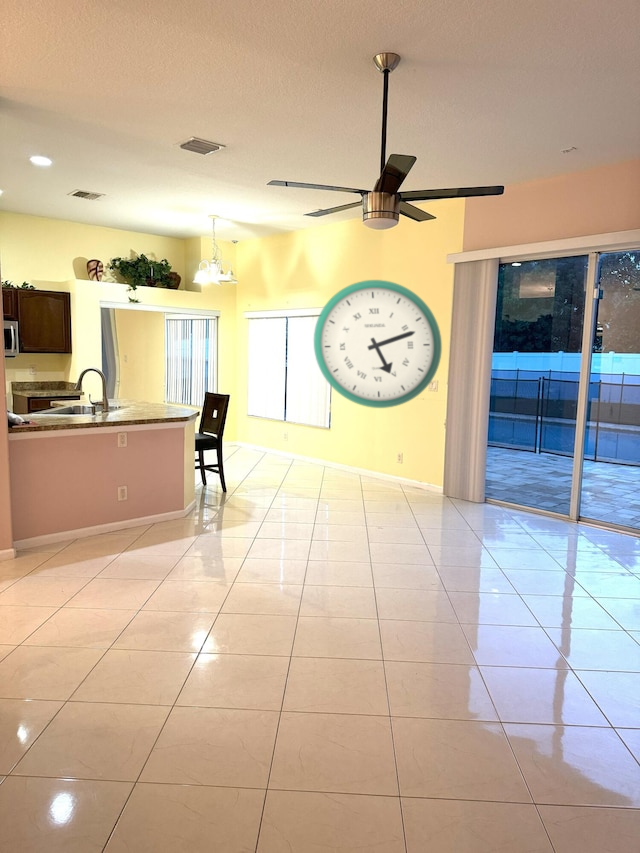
5:12
